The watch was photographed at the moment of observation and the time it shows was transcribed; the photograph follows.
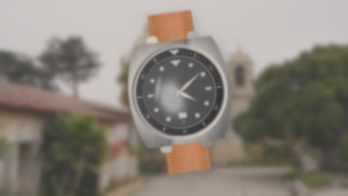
4:09
